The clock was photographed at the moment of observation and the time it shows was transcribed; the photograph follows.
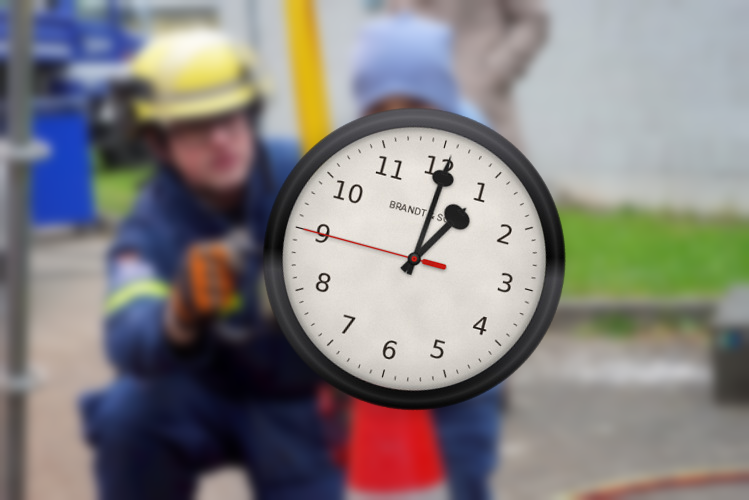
1:00:45
